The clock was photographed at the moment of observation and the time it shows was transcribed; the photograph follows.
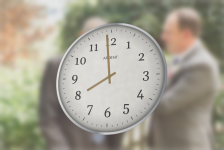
7:59
